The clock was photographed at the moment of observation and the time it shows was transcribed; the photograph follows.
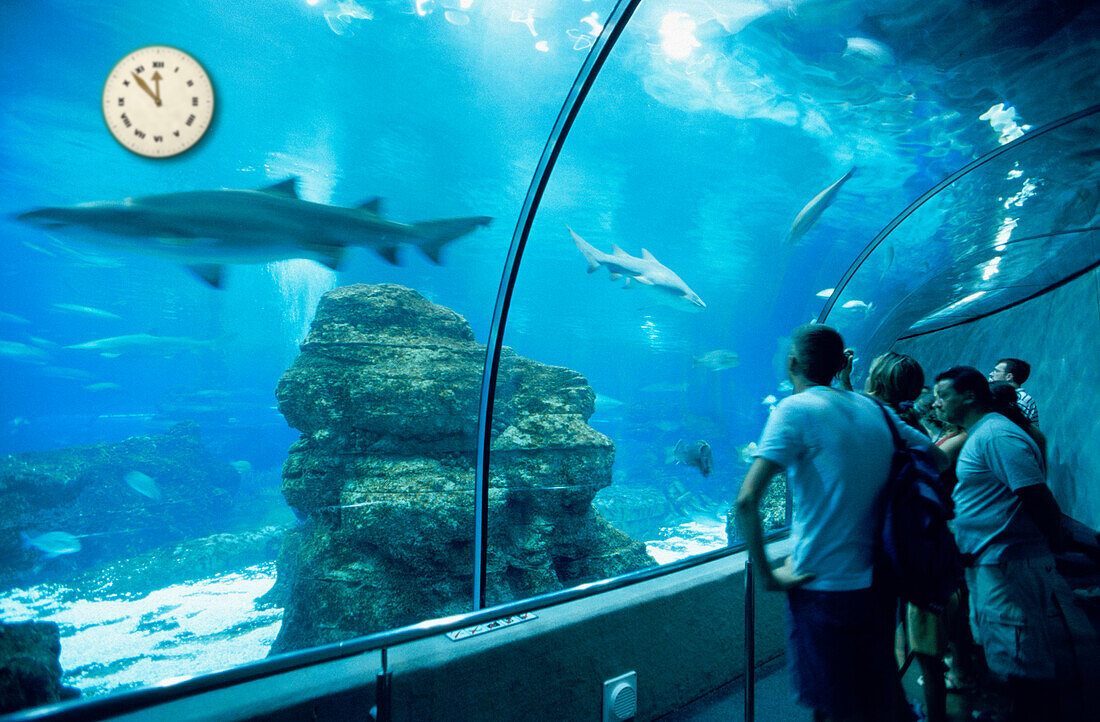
11:53
